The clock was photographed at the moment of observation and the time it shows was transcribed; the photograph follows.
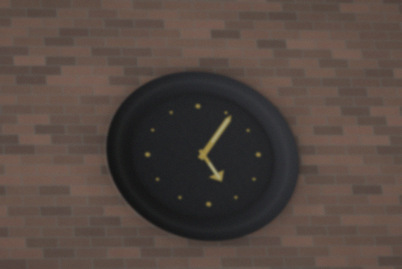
5:06
